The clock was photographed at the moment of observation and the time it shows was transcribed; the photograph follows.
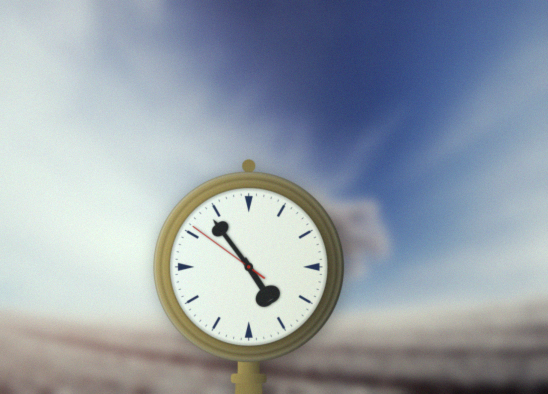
4:53:51
